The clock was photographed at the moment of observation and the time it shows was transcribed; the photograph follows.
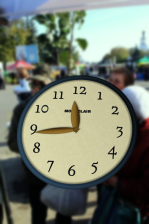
11:44
